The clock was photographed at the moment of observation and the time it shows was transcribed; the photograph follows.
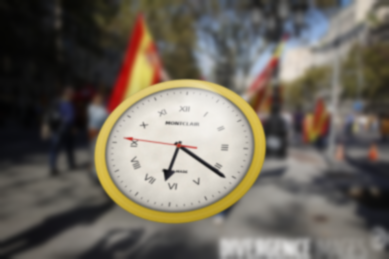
6:20:46
